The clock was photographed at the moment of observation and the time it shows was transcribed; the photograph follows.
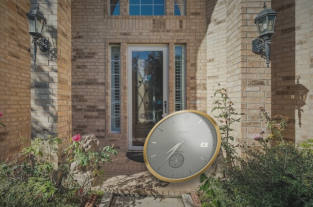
7:35
